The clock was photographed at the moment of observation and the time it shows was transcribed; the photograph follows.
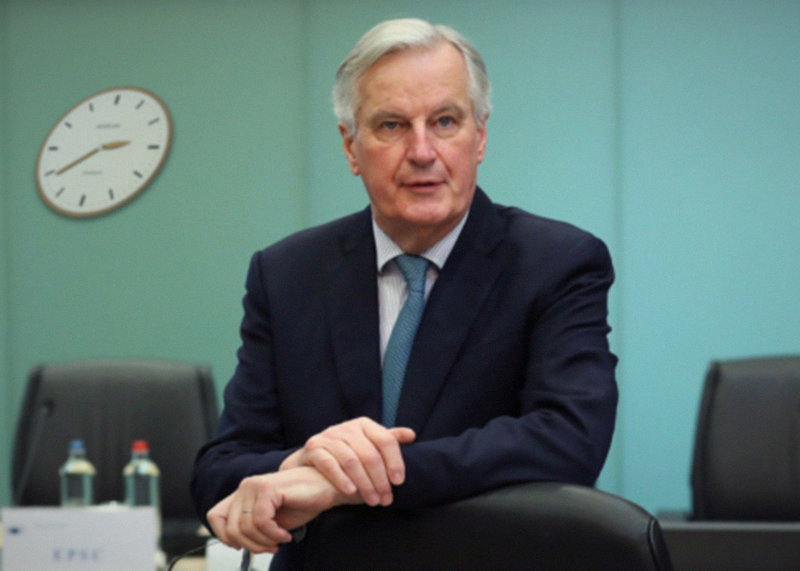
2:39
